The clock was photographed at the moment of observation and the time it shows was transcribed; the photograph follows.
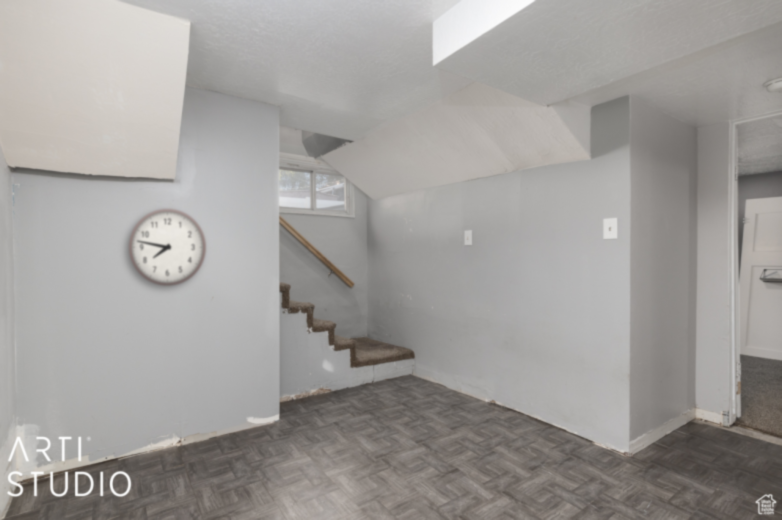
7:47
